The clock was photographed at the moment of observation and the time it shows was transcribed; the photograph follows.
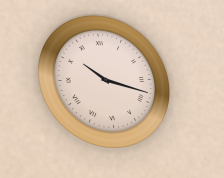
10:18
